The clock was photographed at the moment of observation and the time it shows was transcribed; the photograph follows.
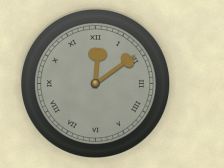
12:09
